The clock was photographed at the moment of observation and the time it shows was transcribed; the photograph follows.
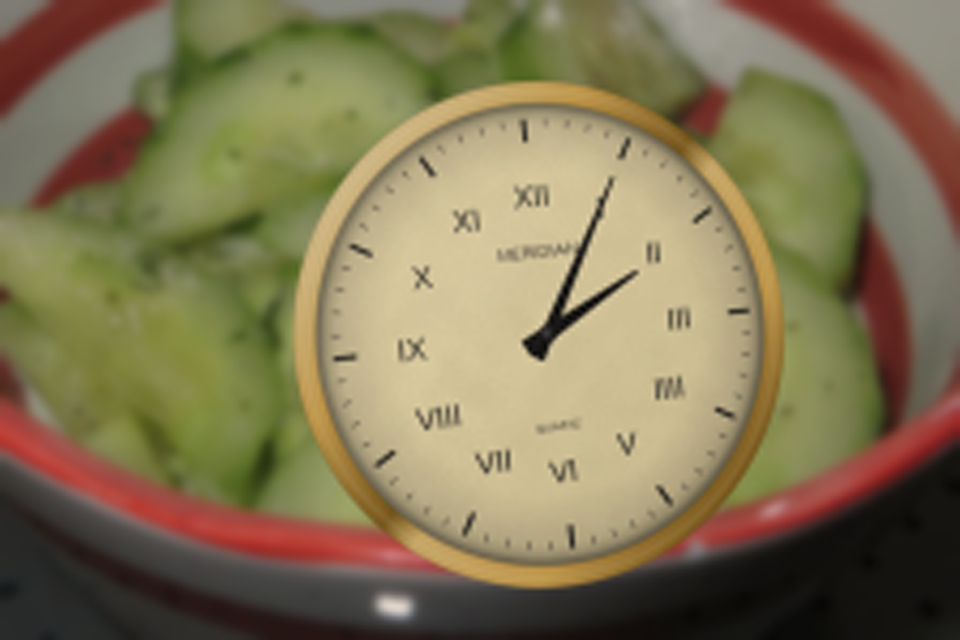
2:05
